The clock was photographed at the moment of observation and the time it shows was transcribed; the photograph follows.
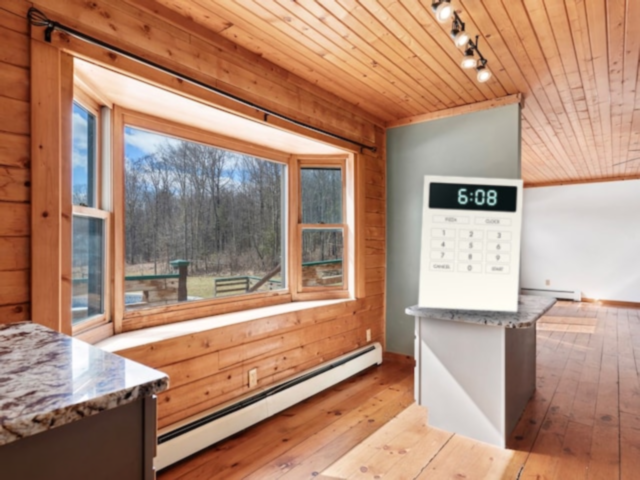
6:08
